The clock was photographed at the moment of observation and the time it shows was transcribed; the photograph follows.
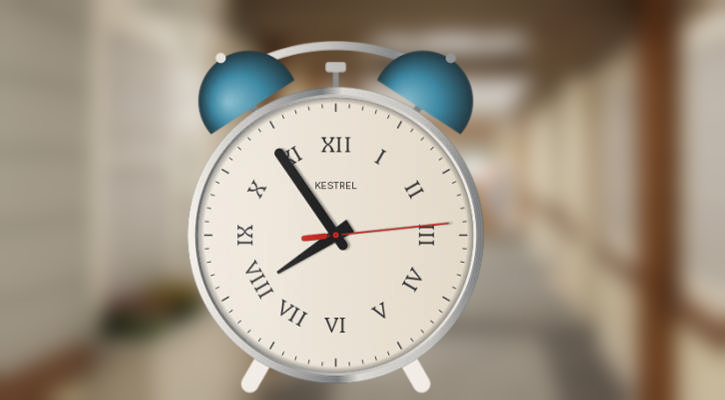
7:54:14
